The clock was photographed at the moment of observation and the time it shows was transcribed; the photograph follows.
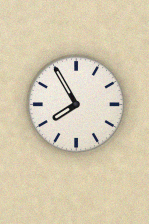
7:55
